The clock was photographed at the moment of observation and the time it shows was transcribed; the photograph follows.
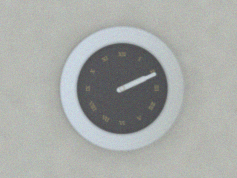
2:11
